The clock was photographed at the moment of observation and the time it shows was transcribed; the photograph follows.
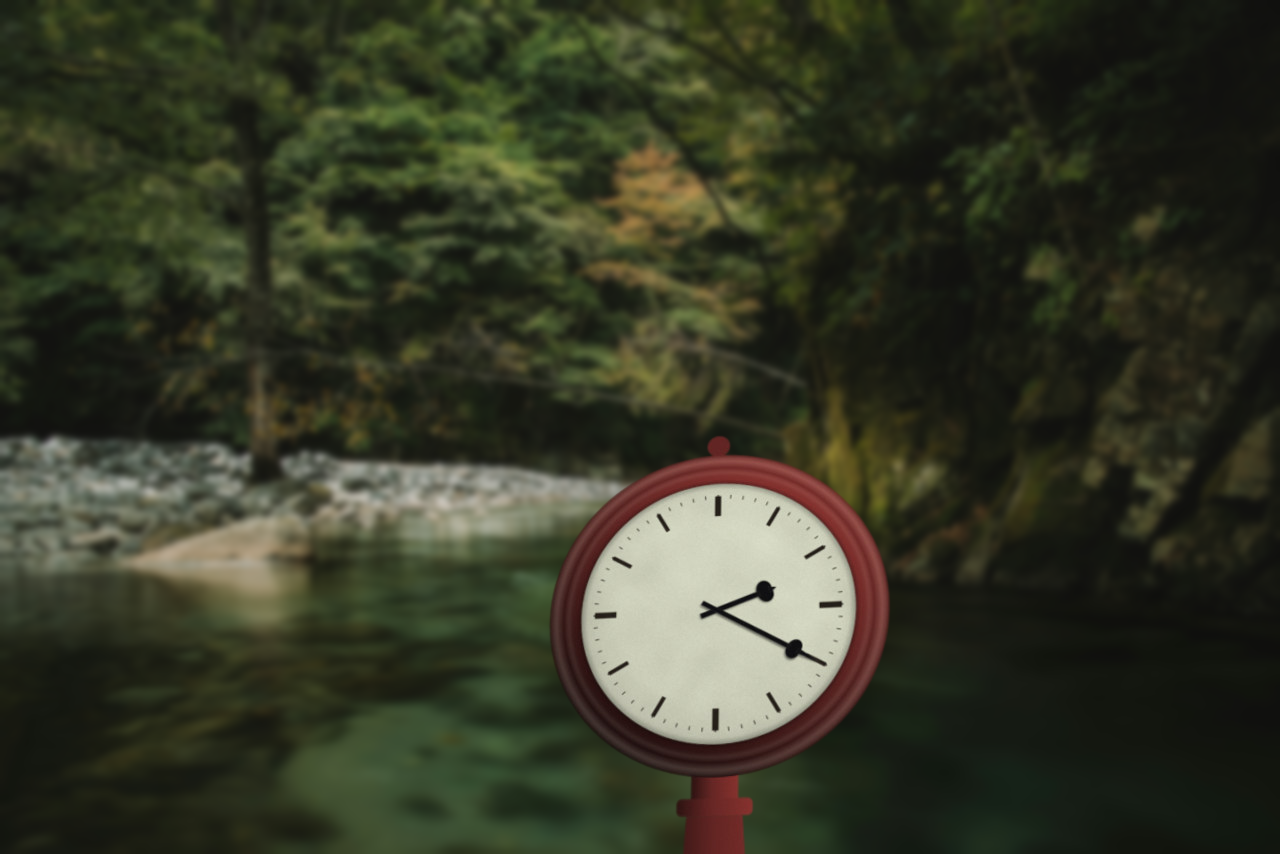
2:20
